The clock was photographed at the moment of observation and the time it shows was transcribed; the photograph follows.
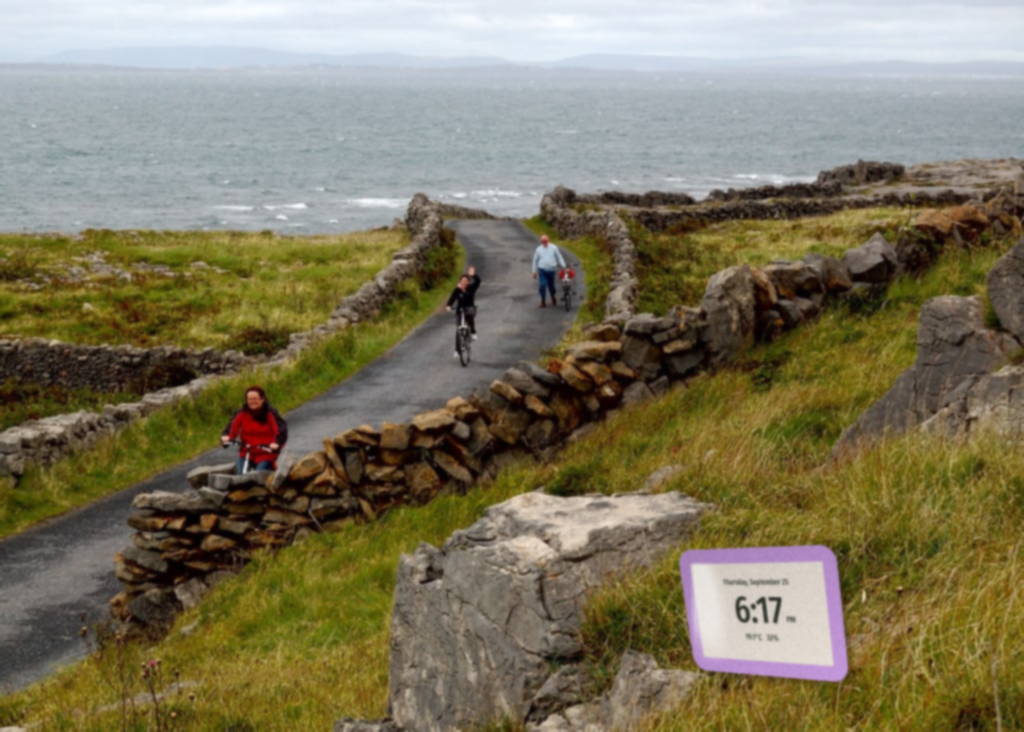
6:17
